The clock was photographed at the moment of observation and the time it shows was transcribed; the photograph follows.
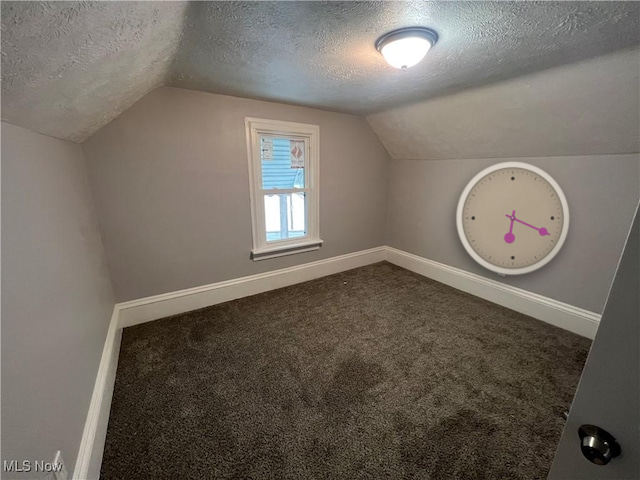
6:19
